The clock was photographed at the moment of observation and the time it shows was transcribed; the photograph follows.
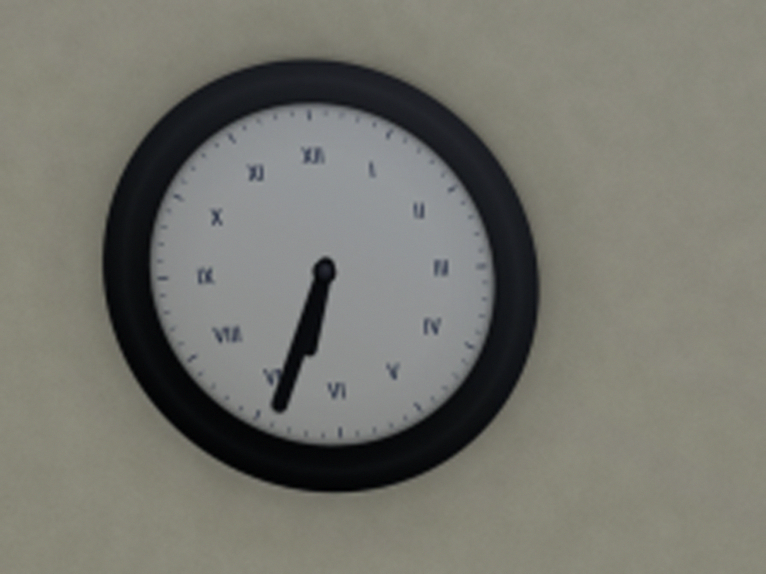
6:34
